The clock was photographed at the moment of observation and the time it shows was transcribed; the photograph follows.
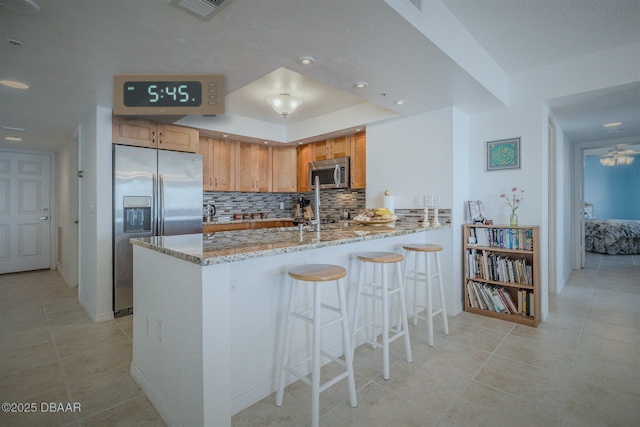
5:45
